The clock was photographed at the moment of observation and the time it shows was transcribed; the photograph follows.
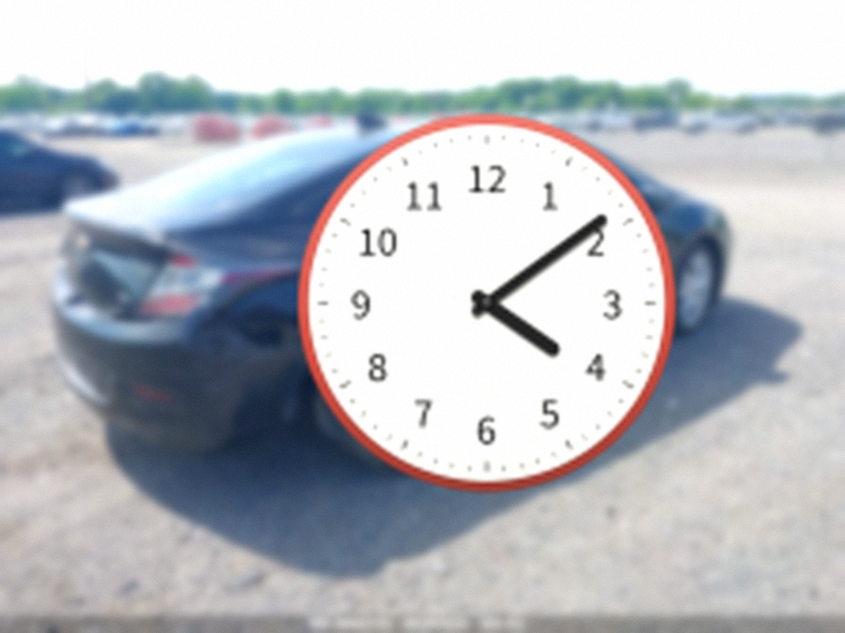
4:09
